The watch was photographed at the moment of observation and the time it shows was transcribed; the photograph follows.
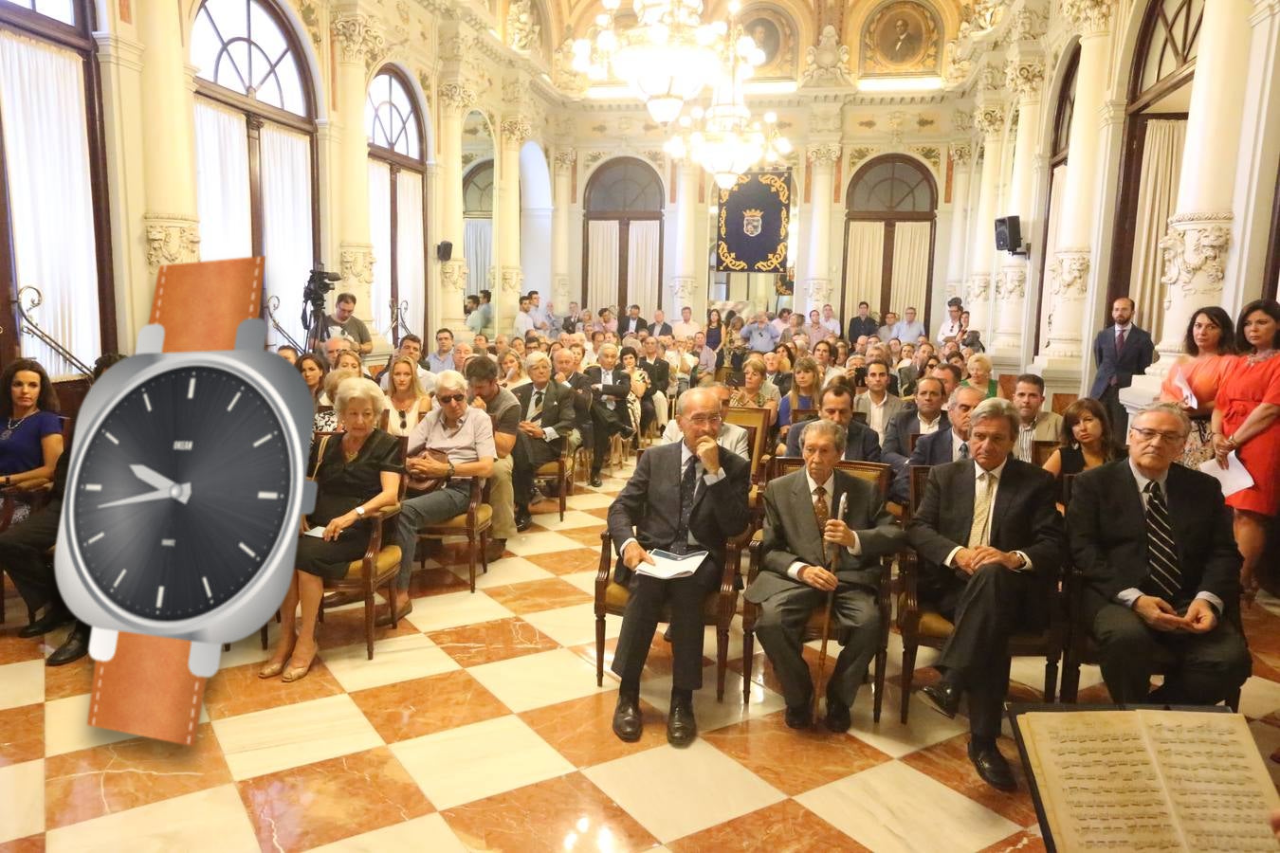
9:43
